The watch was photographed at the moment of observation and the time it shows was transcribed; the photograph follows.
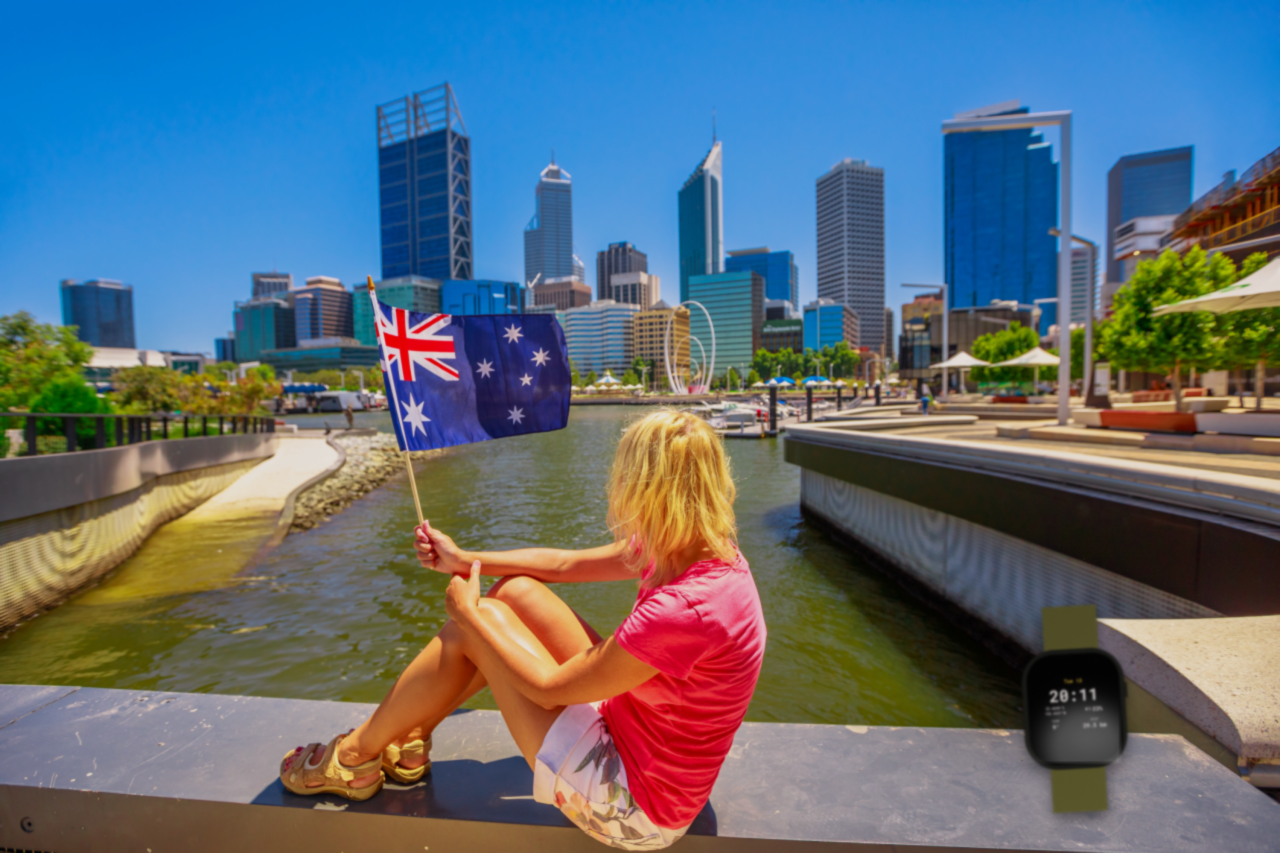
20:11
